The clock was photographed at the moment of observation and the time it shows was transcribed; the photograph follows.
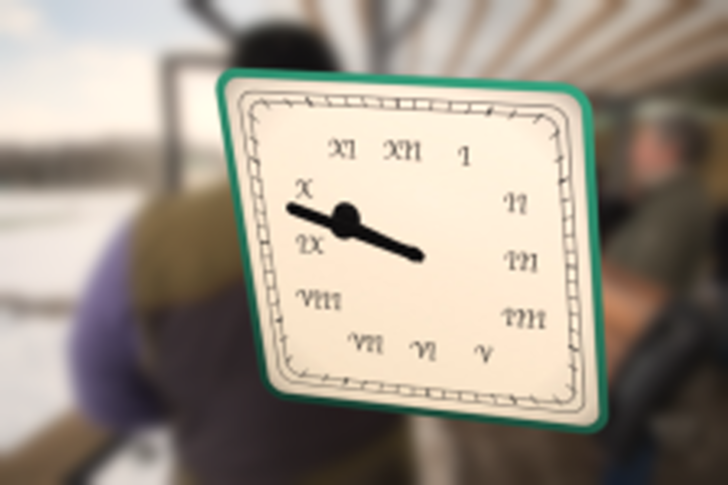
9:48
